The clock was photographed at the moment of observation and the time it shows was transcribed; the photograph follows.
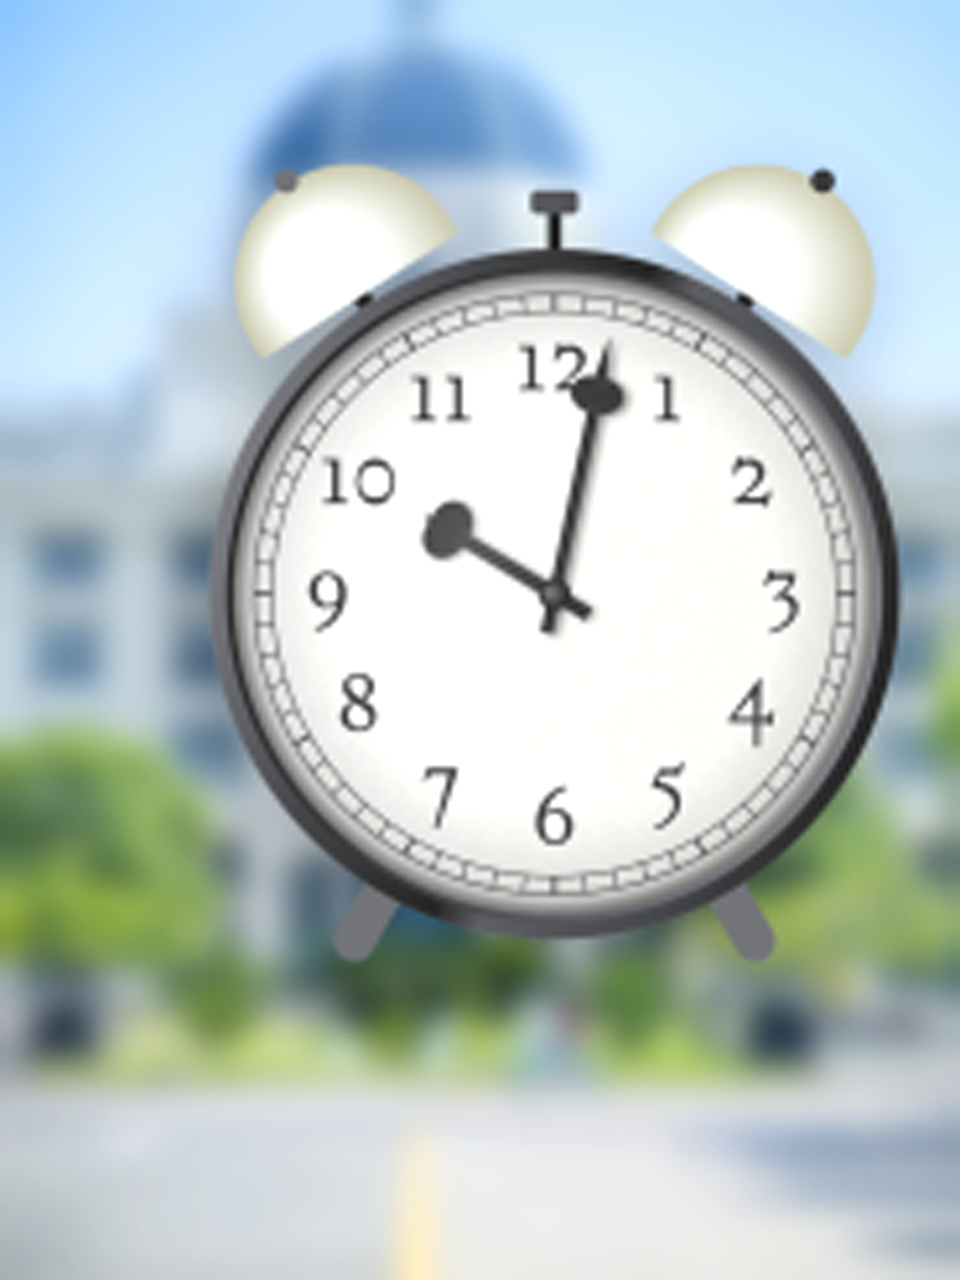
10:02
